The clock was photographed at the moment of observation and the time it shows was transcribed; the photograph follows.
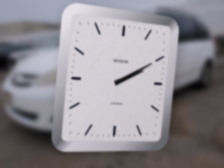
2:10
